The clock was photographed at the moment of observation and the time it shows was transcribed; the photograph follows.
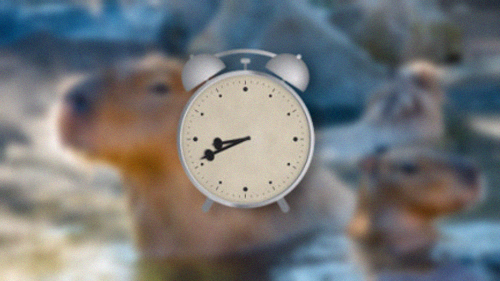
8:41
